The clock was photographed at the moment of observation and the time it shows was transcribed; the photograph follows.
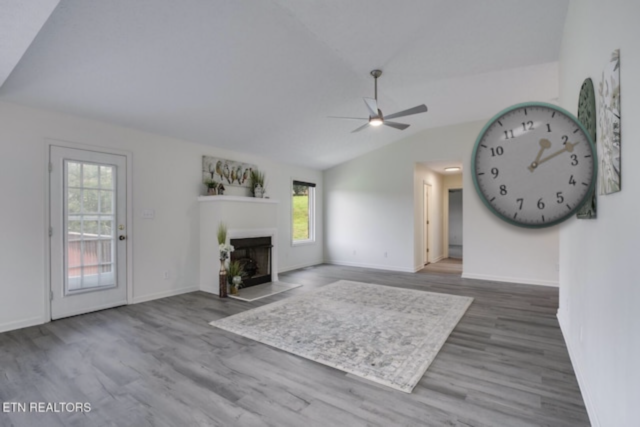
1:12
